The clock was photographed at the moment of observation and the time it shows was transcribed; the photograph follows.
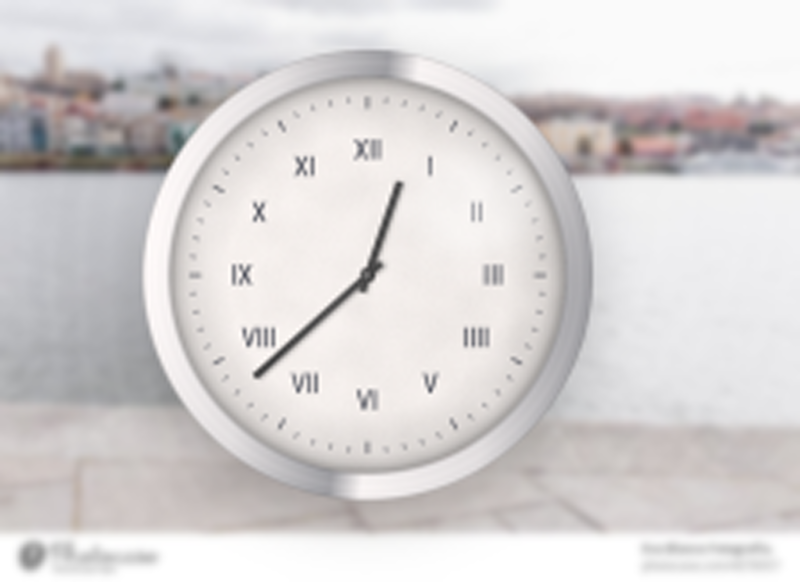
12:38
